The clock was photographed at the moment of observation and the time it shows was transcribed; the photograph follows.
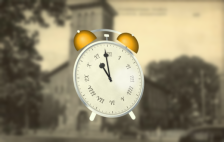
10:59
